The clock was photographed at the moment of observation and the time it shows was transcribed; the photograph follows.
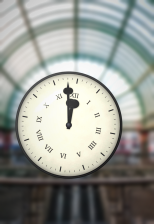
11:58
